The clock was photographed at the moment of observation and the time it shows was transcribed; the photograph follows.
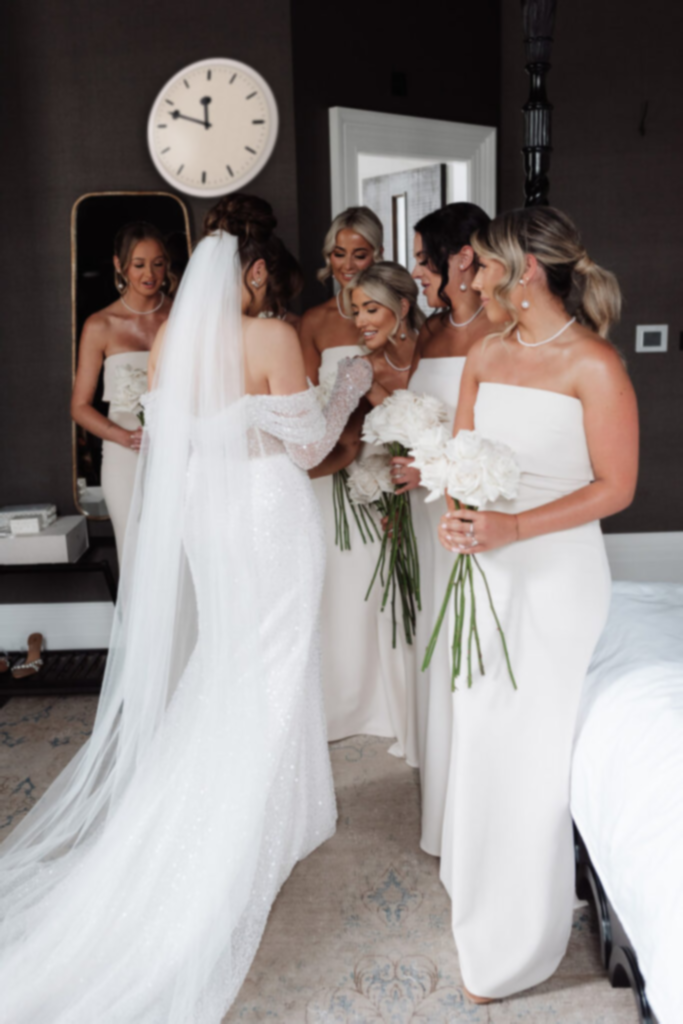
11:48
